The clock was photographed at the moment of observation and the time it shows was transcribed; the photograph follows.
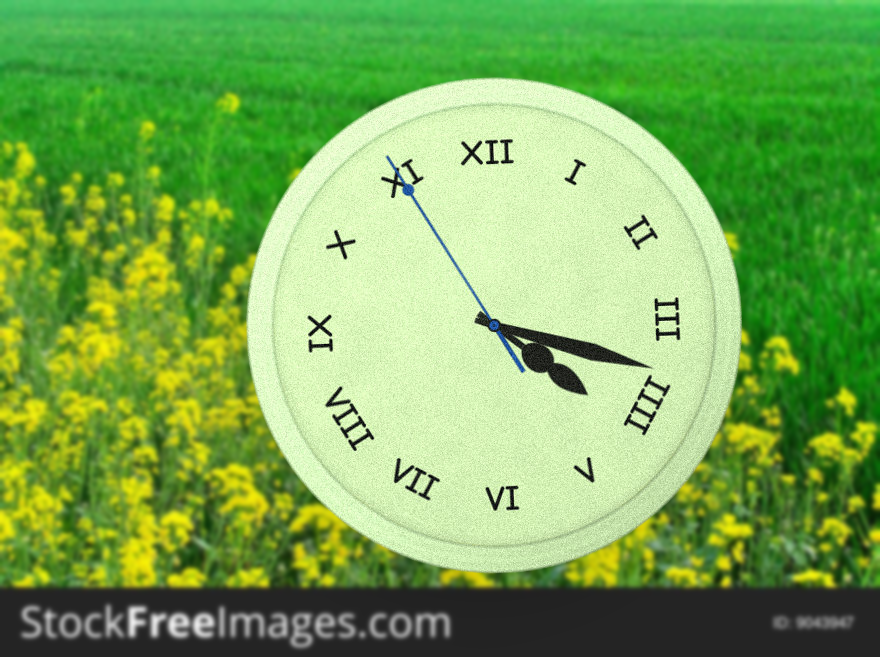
4:17:55
